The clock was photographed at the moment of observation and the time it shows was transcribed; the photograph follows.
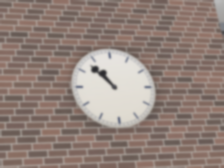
10:53
